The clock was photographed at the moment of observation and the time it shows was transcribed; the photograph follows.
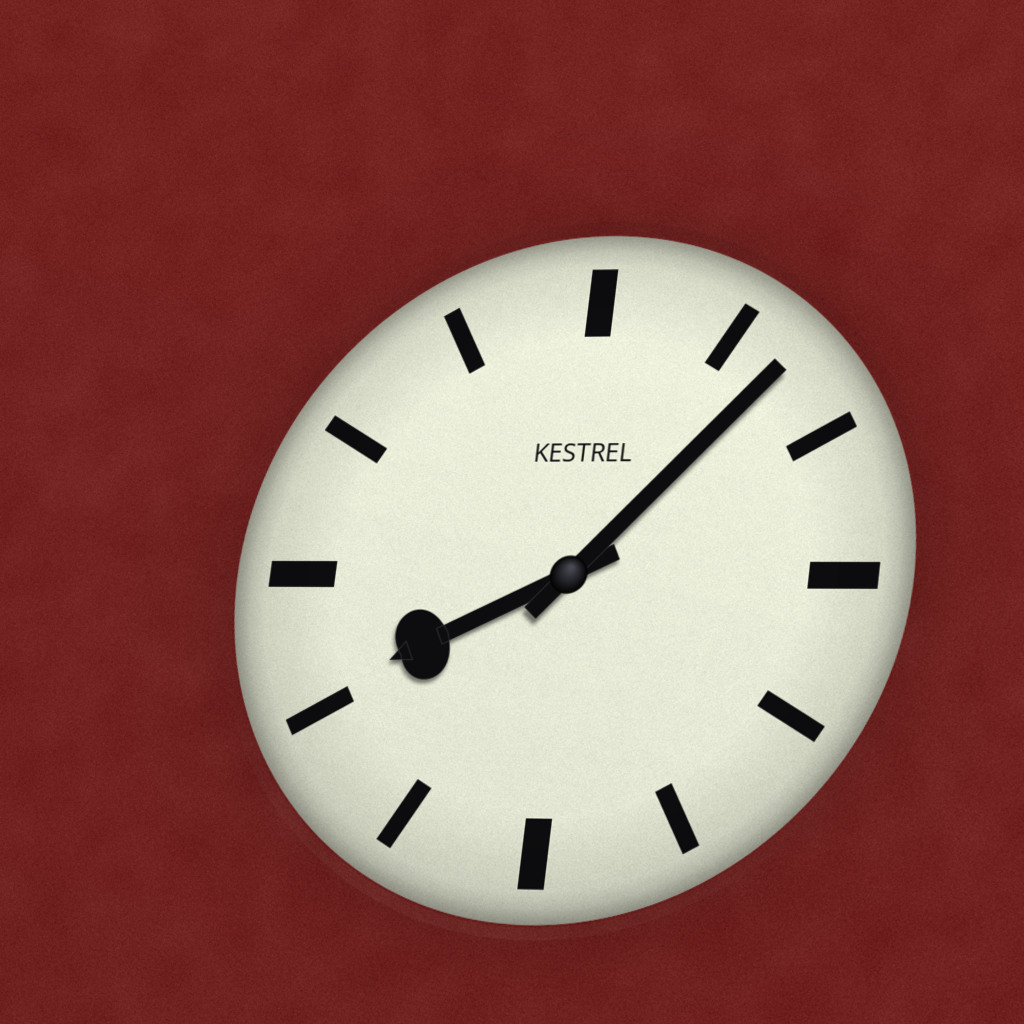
8:07
